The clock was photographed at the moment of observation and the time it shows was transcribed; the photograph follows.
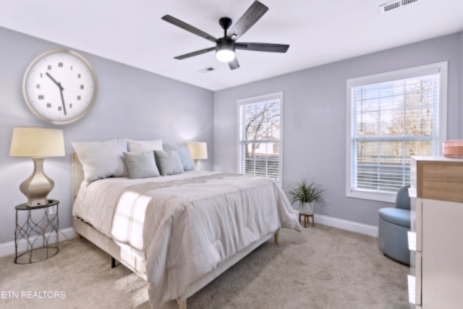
10:28
